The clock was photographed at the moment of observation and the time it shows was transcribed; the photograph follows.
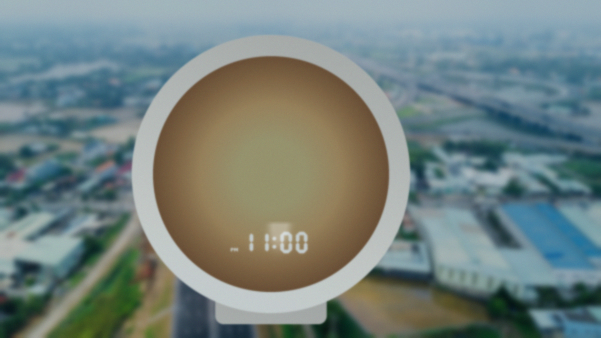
11:00
